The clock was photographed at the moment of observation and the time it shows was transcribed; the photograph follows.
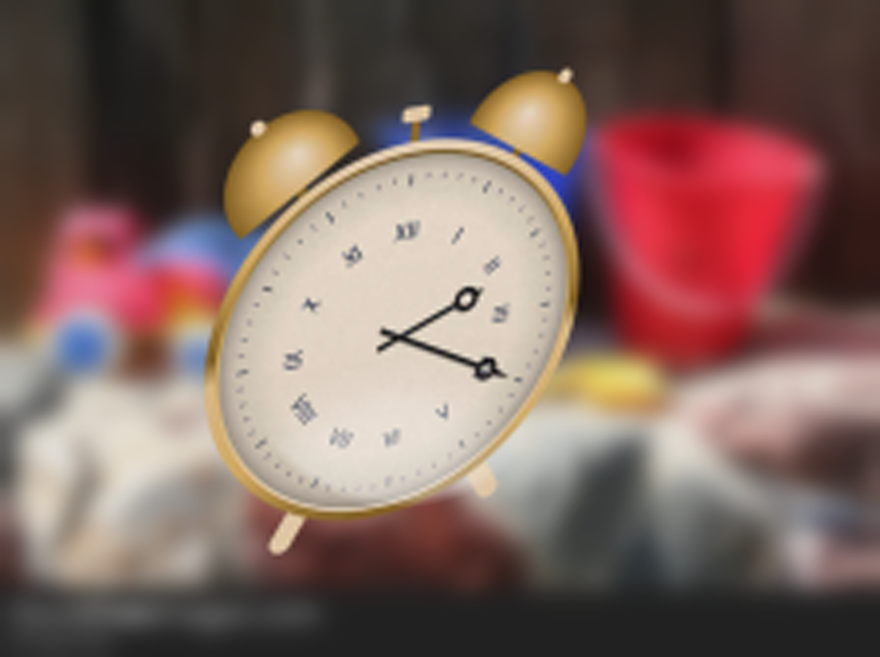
2:20
